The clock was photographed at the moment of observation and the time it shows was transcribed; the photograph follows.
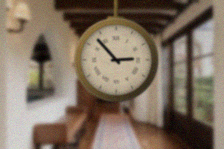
2:53
